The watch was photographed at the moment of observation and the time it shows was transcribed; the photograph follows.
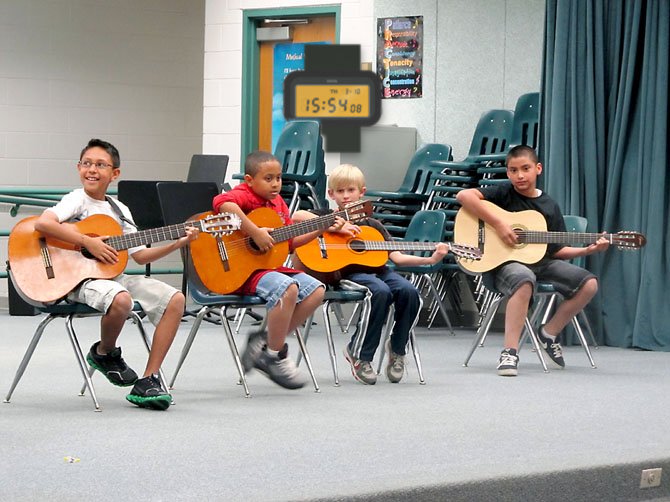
15:54
